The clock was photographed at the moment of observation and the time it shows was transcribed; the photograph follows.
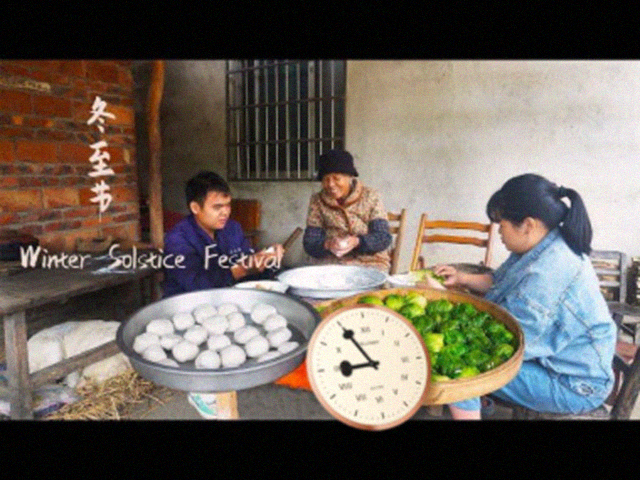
8:55
